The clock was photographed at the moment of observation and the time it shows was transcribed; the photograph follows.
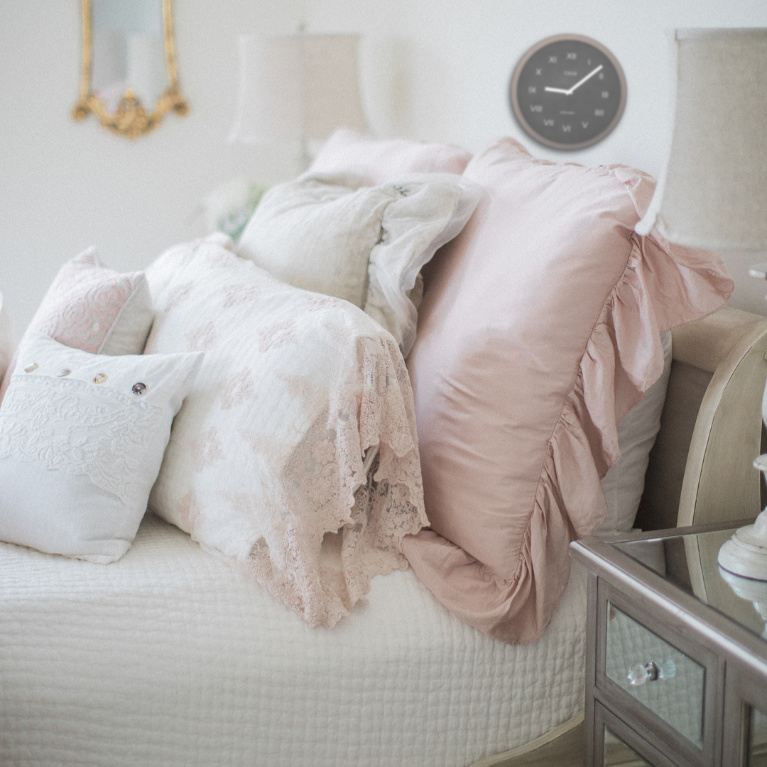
9:08
